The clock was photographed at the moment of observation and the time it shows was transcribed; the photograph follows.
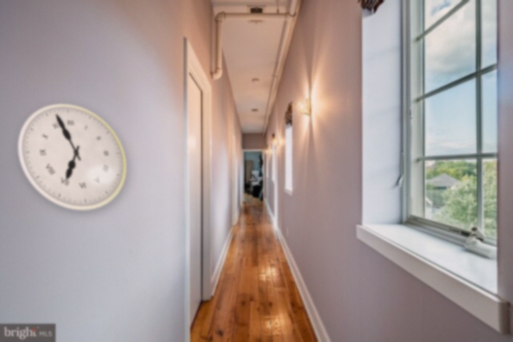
6:57
